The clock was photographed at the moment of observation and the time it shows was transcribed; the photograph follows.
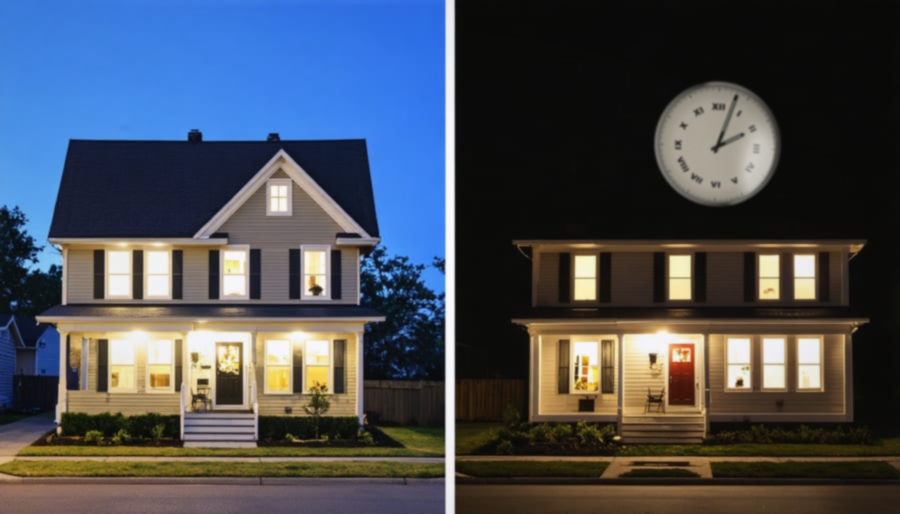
2:03
